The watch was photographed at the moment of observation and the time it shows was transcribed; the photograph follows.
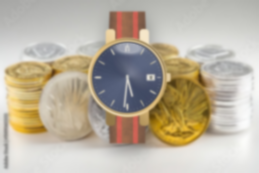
5:31
